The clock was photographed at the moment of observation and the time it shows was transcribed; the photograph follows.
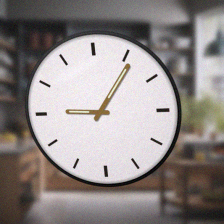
9:06
